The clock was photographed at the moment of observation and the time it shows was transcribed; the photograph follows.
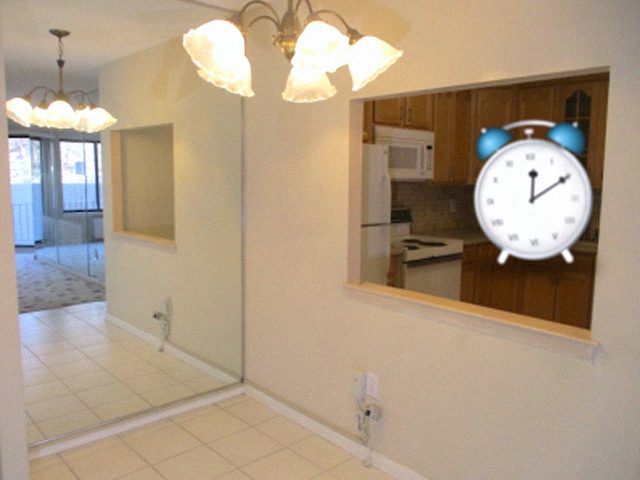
12:10
